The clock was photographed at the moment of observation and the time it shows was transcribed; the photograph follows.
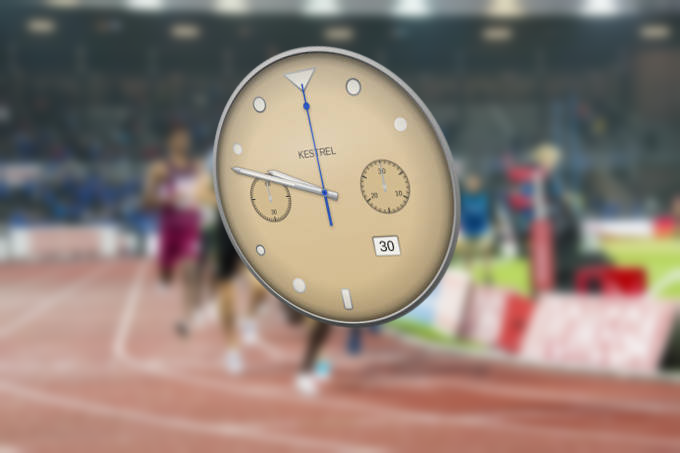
9:48
